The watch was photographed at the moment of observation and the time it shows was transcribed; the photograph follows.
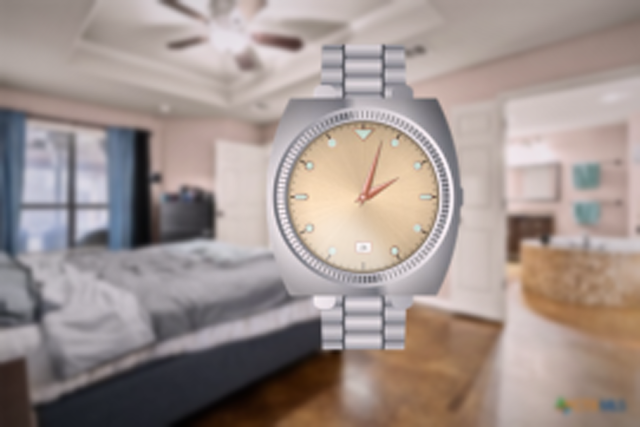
2:03
